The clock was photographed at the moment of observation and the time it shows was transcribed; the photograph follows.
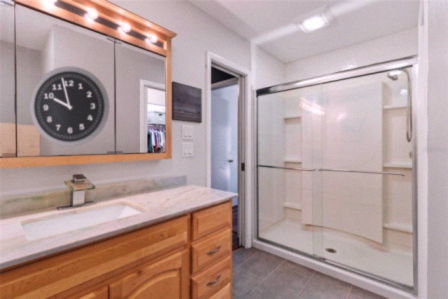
9:58
